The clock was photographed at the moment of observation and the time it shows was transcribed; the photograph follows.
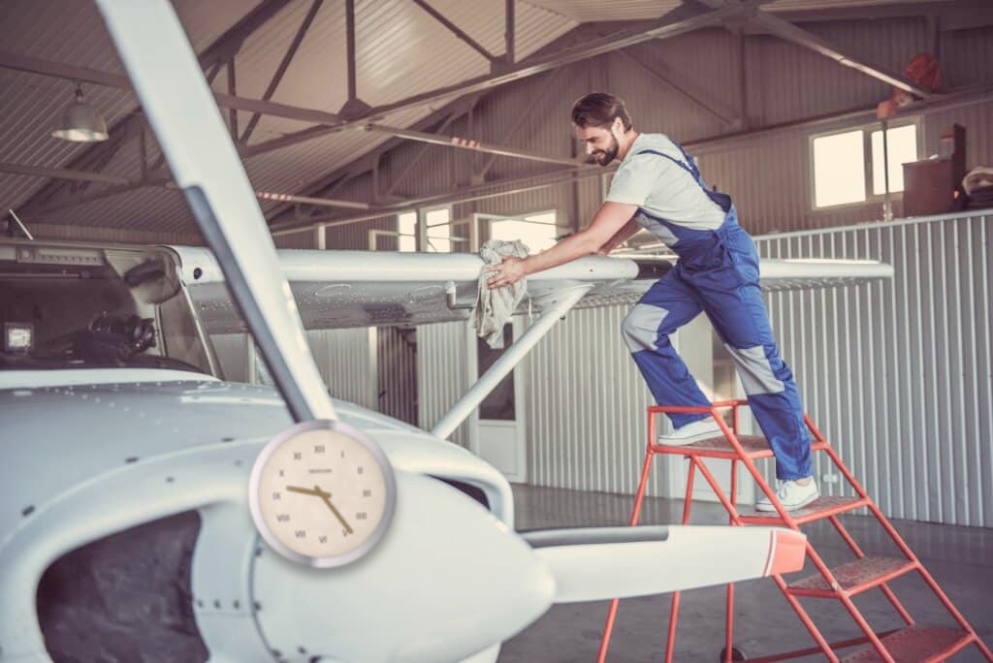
9:24
